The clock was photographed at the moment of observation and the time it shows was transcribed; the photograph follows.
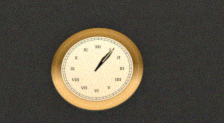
1:06
